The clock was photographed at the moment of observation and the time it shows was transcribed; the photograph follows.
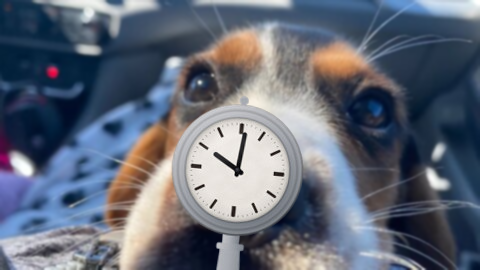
10:01
